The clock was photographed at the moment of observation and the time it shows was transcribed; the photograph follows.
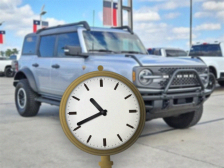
10:41
